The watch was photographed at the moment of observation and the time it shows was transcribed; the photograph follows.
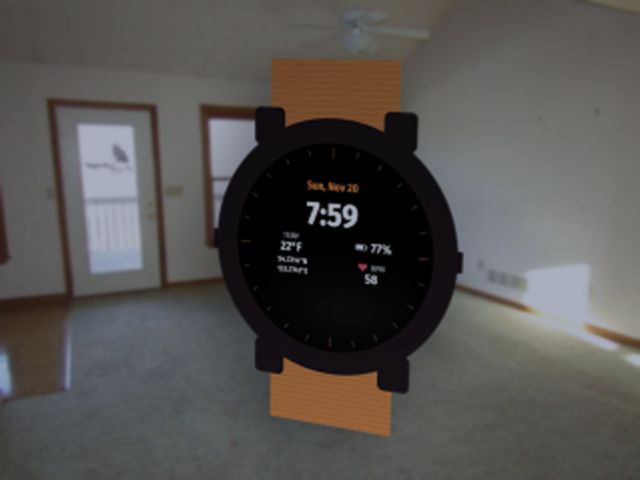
7:59
